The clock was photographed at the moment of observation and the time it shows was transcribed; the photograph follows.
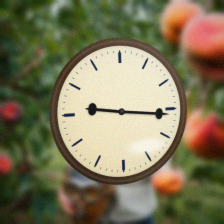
9:16
